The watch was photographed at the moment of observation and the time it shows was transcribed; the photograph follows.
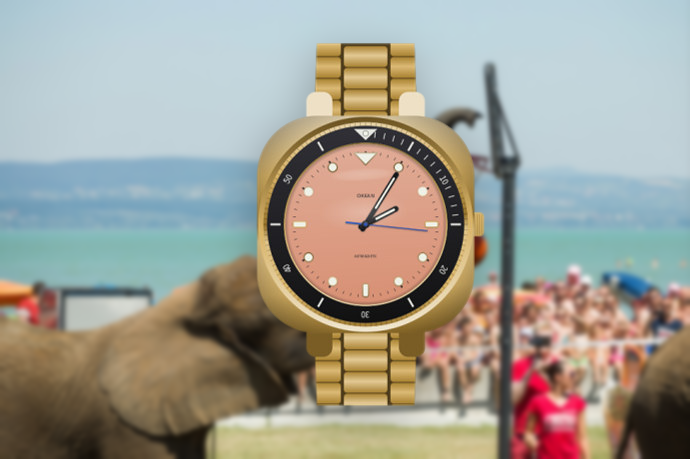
2:05:16
